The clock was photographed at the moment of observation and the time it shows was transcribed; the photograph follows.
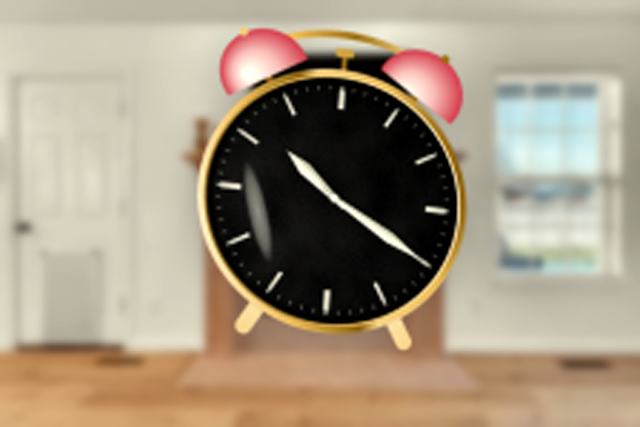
10:20
